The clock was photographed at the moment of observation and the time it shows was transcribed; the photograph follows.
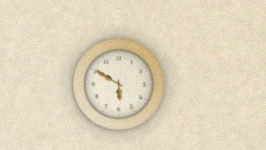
5:50
